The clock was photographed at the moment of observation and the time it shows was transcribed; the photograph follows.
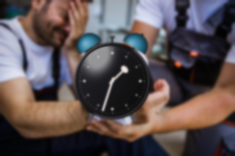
1:33
